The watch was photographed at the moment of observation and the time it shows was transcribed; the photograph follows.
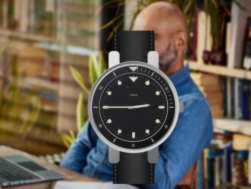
2:45
